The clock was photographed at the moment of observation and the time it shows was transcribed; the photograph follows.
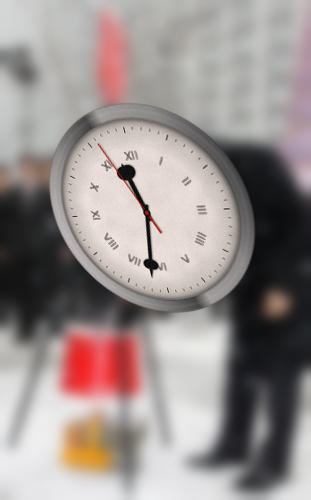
11:31:56
